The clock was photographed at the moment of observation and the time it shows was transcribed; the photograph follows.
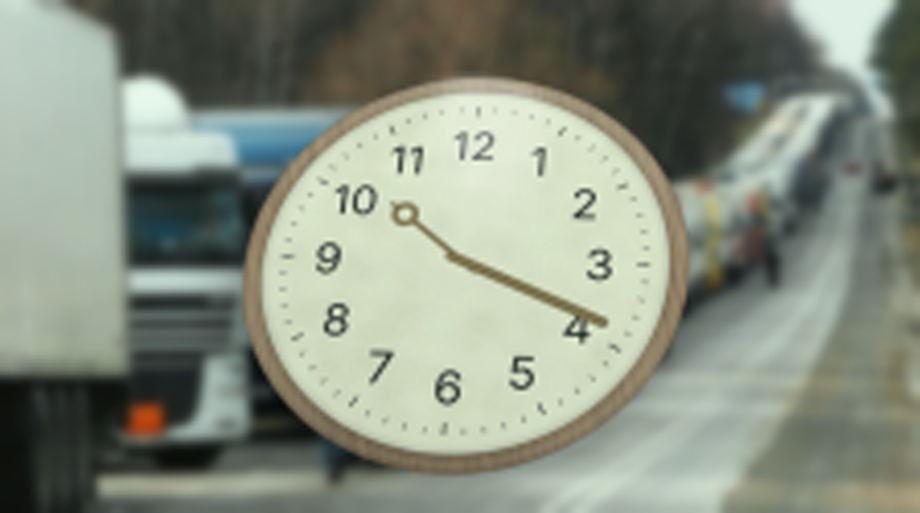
10:19
